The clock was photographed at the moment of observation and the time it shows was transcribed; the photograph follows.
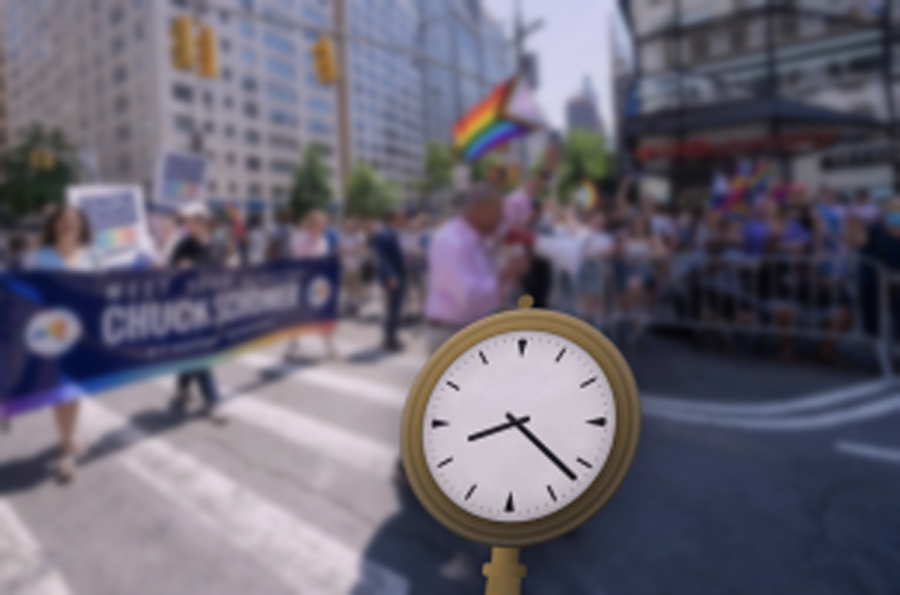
8:22
